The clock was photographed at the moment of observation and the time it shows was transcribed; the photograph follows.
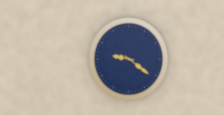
9:21
